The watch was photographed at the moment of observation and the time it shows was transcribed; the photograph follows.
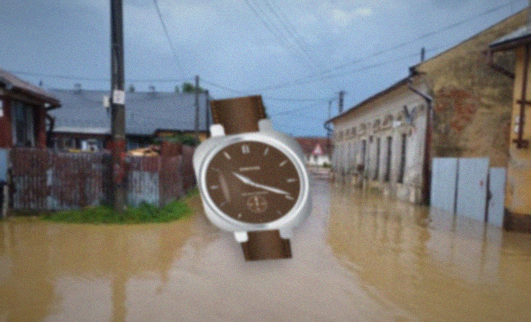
10:19
